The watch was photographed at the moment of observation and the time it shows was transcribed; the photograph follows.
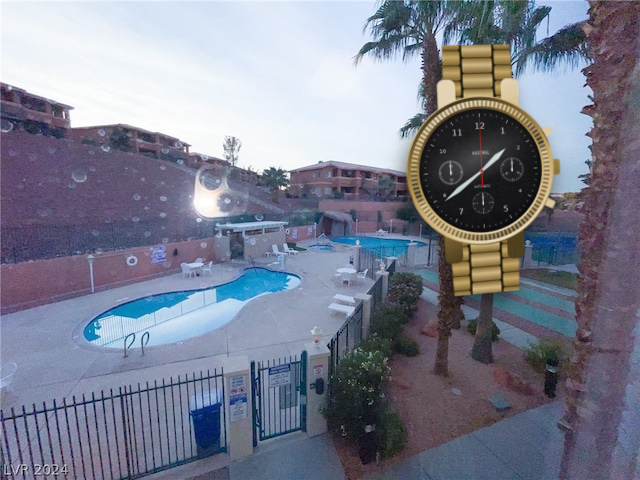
1:39
